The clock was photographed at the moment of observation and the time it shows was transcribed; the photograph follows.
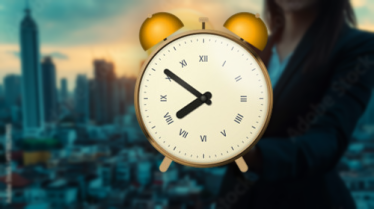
7:51
